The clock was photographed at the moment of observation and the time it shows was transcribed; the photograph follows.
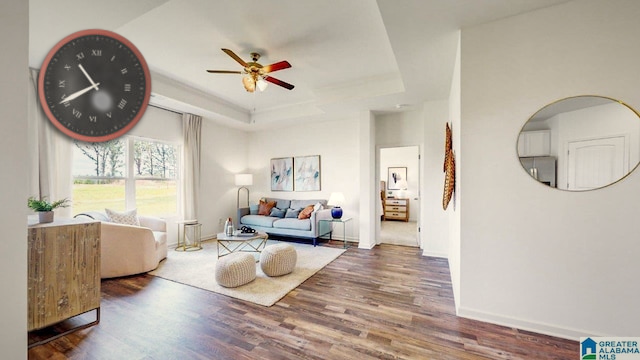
10:40
